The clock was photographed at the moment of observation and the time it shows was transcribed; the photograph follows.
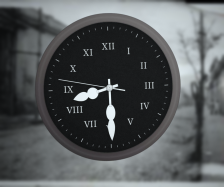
8:29:47
